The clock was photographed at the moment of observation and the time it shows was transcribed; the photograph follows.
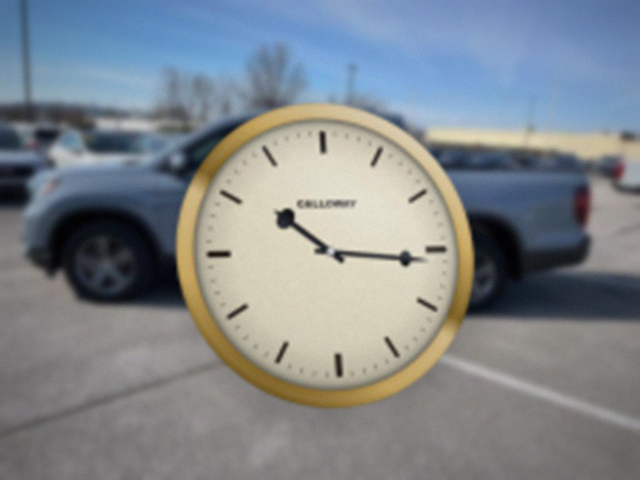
10:16
